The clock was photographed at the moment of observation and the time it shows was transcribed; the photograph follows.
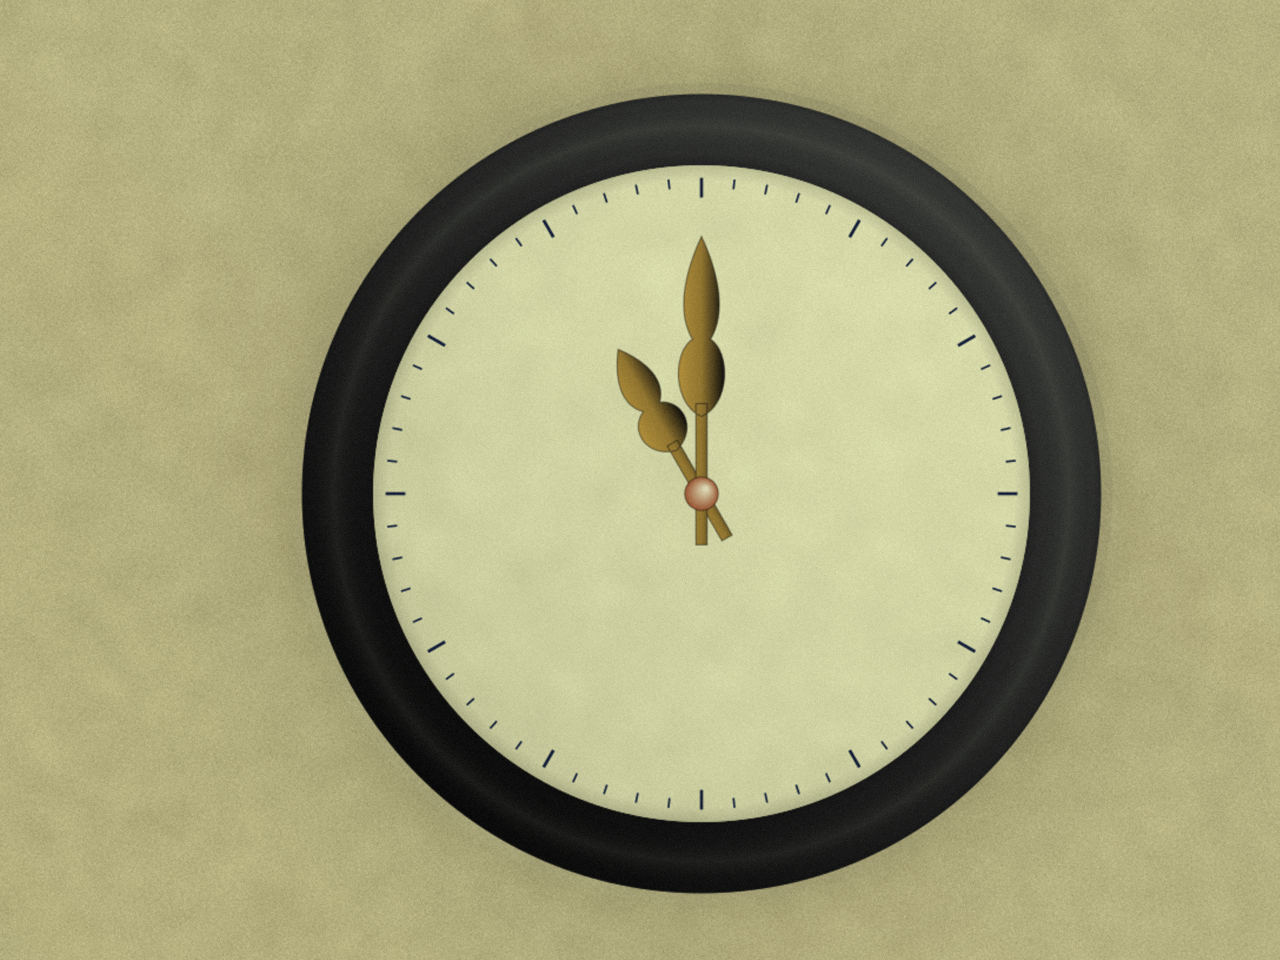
11:00
